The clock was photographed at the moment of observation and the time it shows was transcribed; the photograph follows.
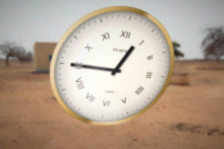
12:45
